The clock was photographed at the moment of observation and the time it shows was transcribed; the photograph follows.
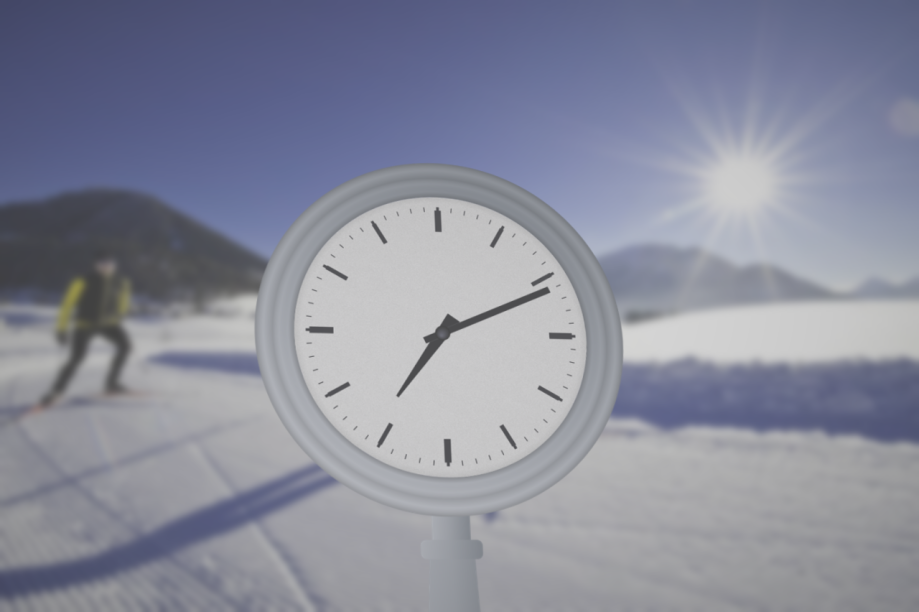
7:11
